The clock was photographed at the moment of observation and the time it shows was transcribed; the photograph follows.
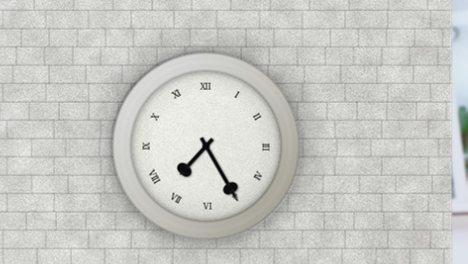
7:25
